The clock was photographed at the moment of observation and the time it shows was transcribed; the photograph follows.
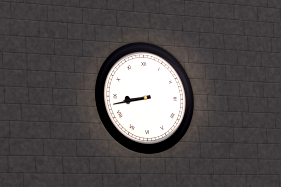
8:43
